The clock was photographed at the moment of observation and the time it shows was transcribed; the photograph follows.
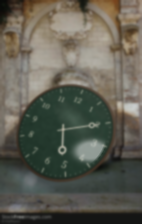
5:10
